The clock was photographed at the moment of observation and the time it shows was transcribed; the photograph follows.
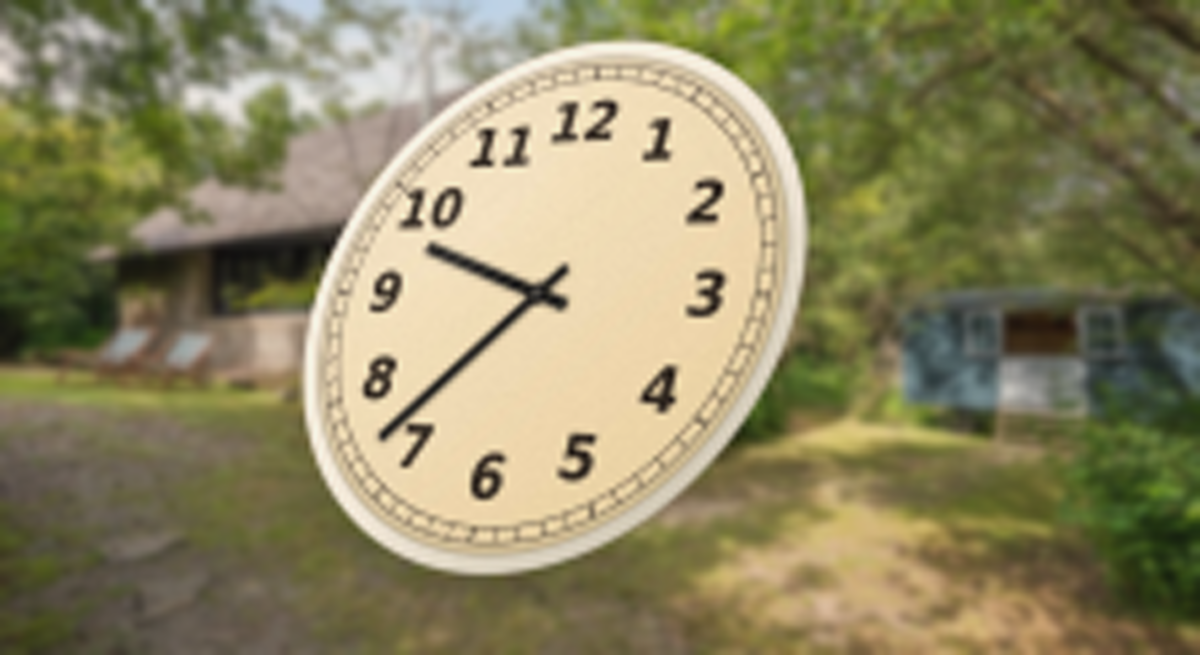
9:37
